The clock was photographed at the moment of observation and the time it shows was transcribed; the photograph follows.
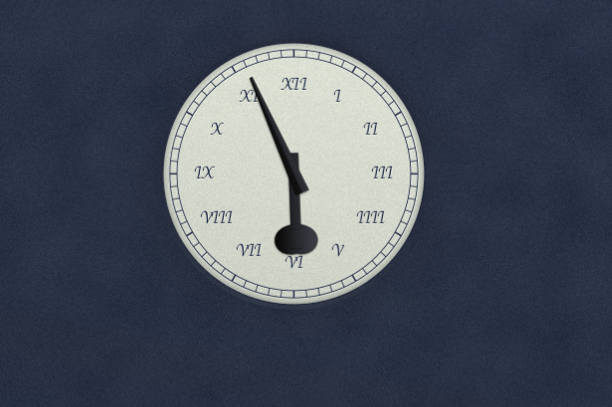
5:56
